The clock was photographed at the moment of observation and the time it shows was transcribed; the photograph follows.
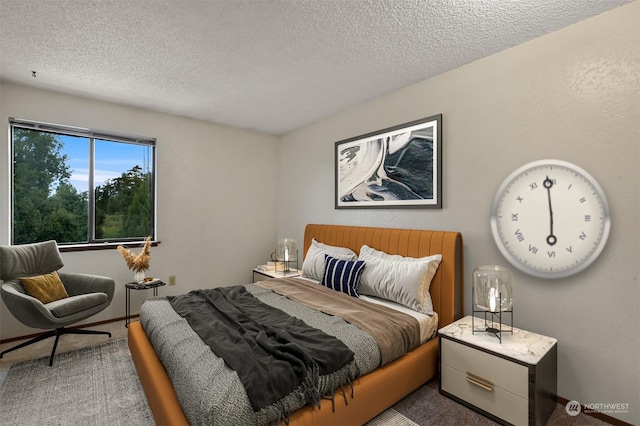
5:59
